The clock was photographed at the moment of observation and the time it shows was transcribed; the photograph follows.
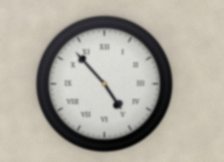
4:53
